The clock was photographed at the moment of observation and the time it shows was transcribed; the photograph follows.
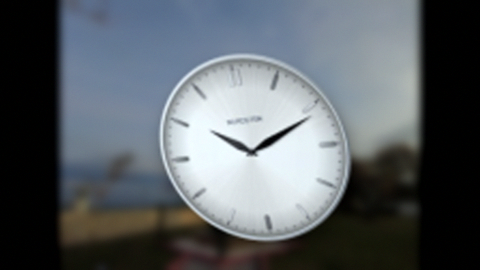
10:11
